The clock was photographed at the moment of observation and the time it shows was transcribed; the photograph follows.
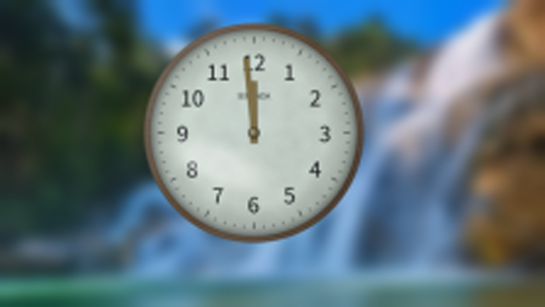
11:59
